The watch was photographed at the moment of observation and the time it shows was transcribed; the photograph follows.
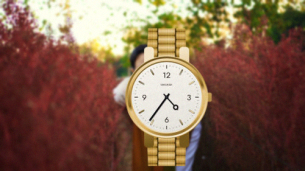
4:36
